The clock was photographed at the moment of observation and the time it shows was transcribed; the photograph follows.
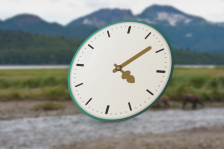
4:08
